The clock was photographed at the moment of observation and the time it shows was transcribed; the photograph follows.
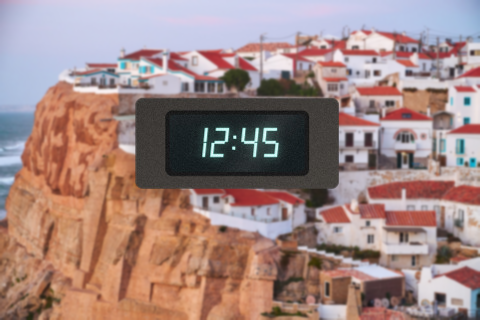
12:45
